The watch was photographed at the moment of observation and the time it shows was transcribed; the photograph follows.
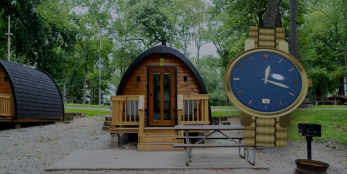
12:18
